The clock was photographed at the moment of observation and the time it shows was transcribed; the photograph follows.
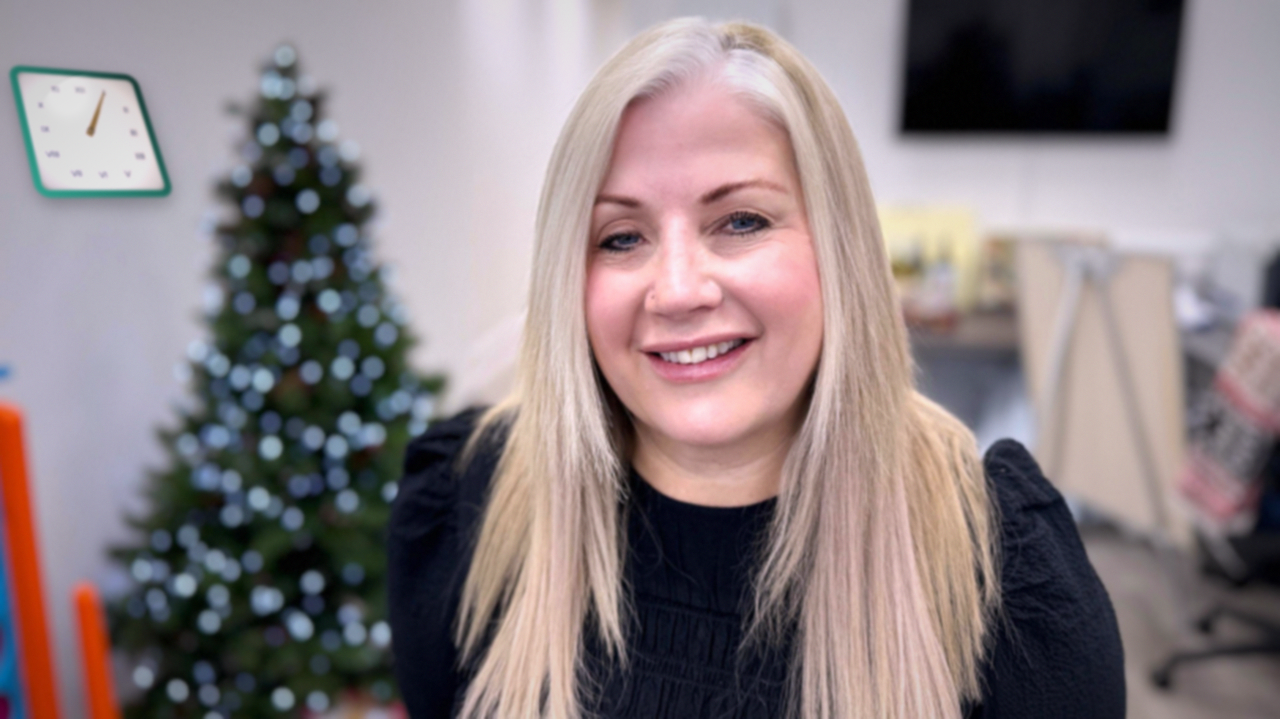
1:05
